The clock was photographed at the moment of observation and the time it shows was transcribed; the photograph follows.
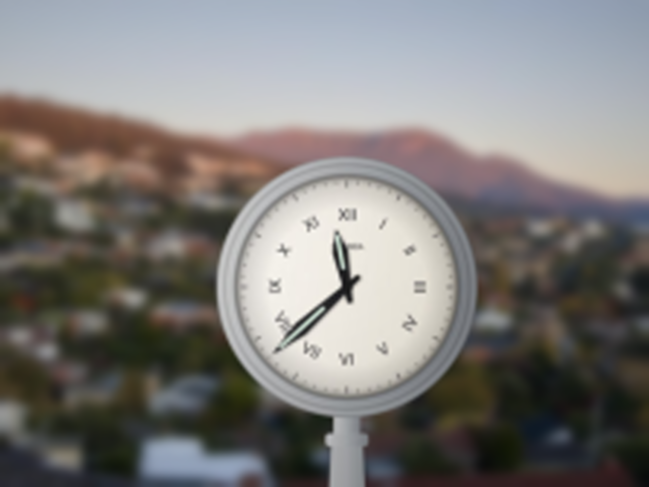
11:38
